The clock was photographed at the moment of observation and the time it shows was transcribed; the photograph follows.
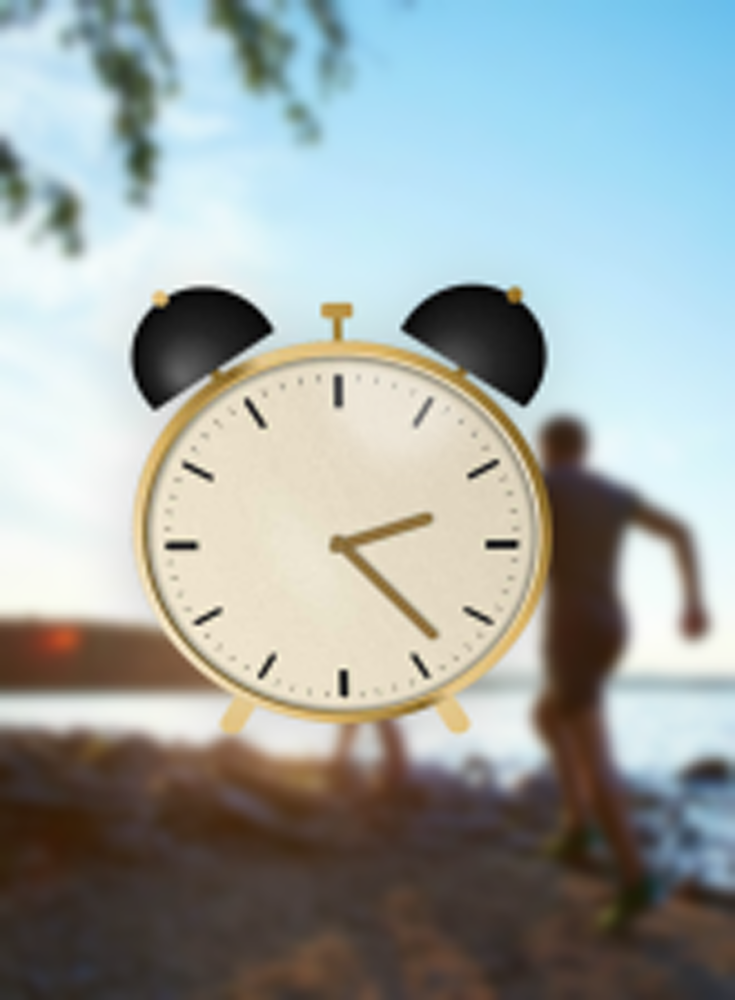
2:23
